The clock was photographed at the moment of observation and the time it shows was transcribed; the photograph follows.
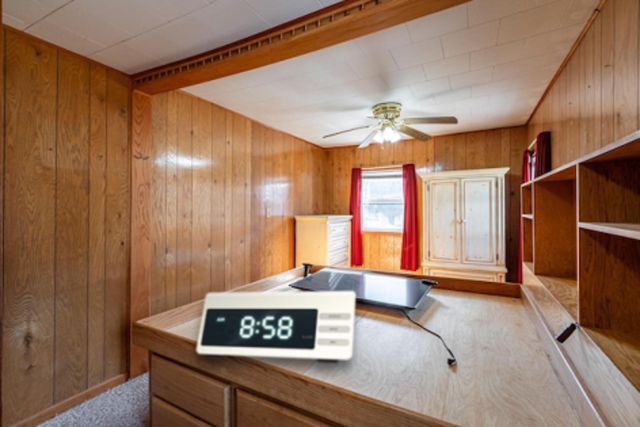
8:58
